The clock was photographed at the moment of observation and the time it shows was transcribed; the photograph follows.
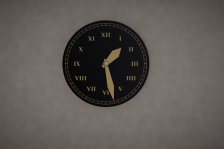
1:28
